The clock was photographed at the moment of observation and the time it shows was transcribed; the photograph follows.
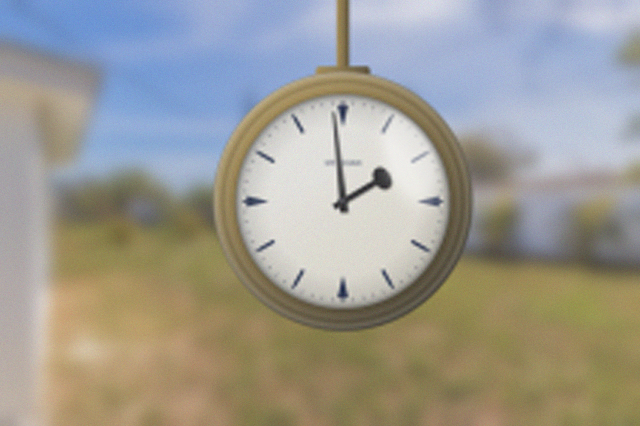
1:59
